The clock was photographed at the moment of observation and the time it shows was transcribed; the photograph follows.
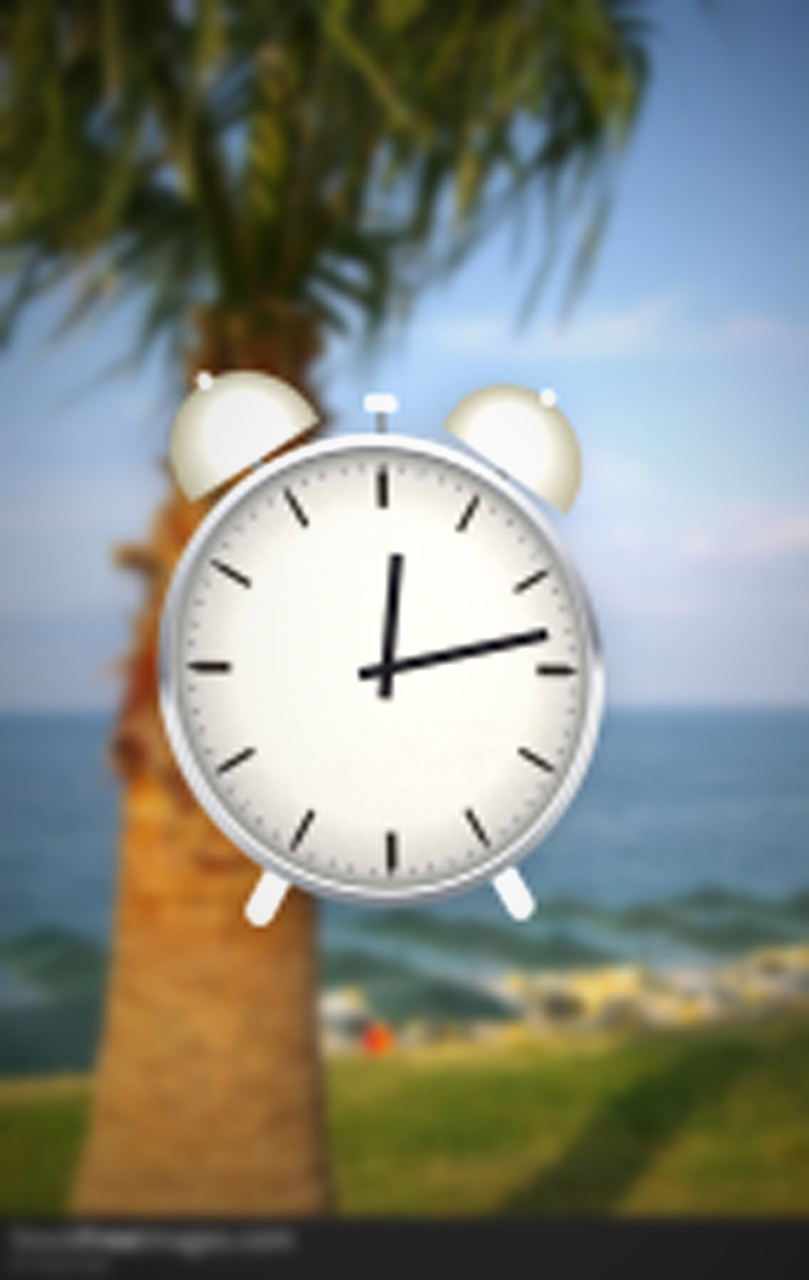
12:13
